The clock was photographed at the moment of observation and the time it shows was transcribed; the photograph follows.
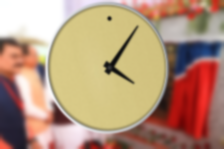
4:06
